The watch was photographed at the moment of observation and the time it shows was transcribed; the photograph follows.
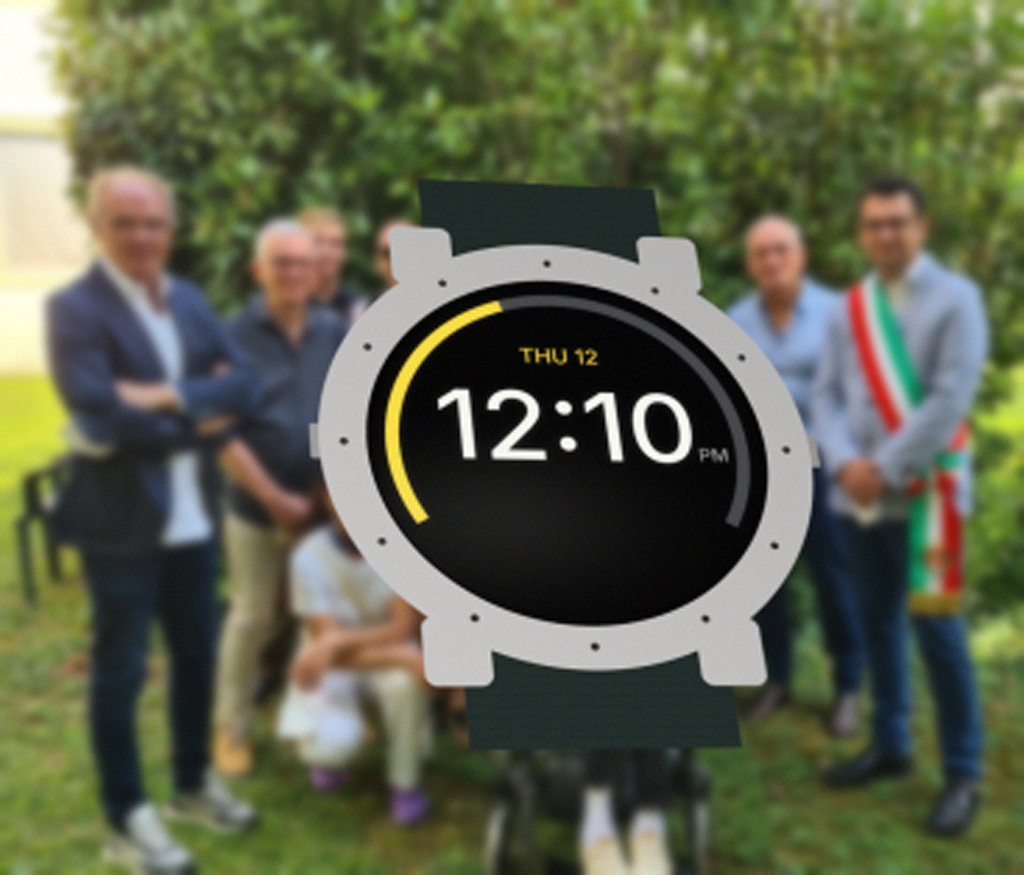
12:10
